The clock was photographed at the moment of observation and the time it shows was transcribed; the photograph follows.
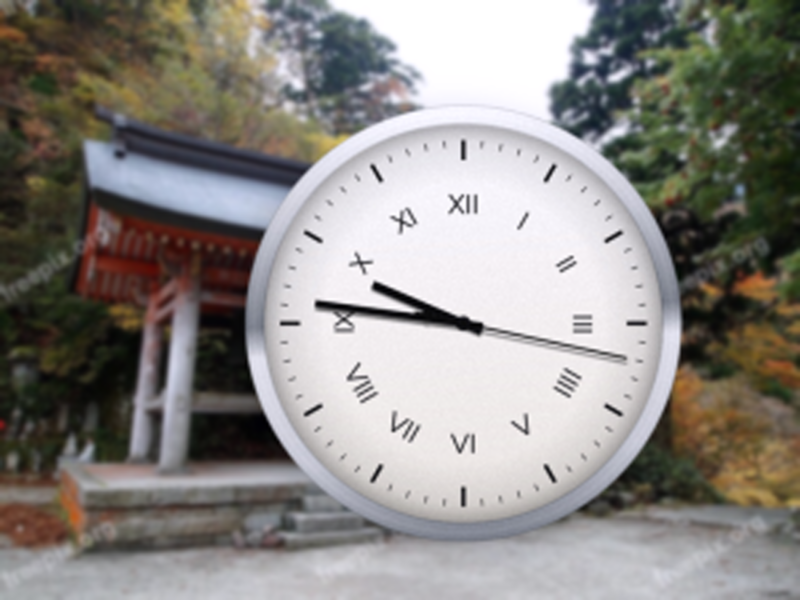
9:46:17
